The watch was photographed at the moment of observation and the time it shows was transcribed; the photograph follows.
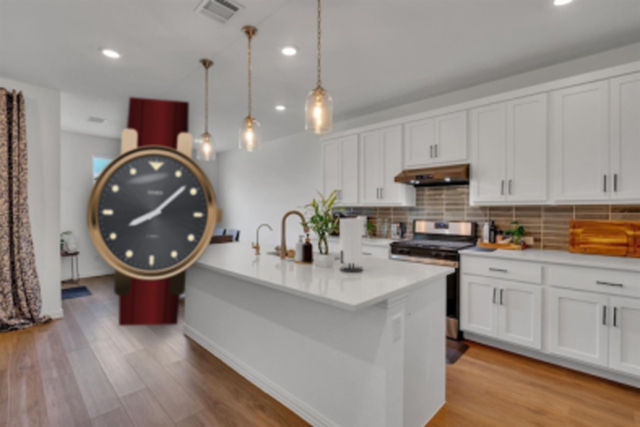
8:08
